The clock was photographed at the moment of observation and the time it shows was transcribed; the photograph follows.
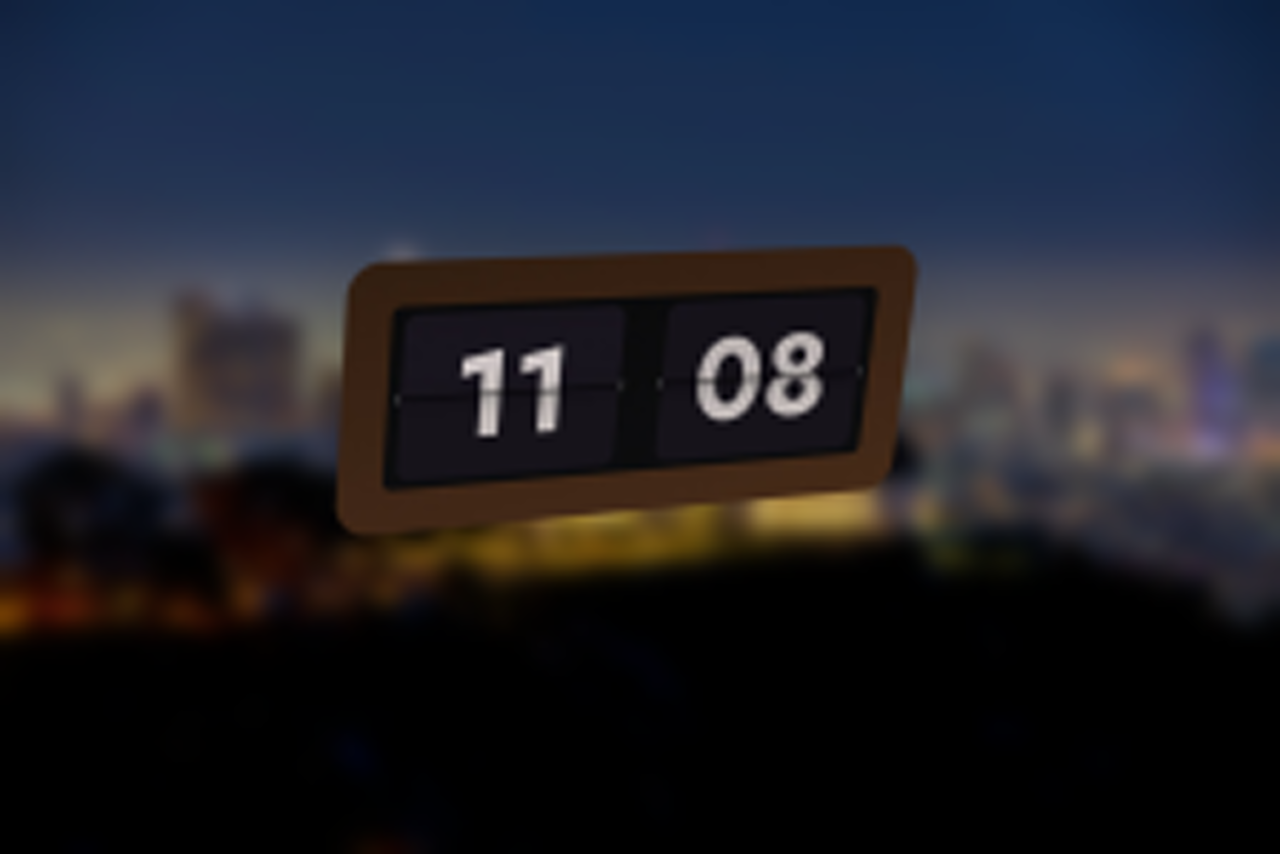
11:08
